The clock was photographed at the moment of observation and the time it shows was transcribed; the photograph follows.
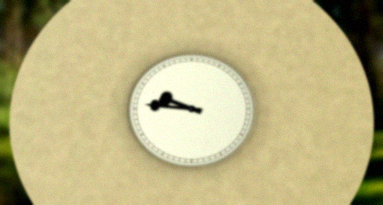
9:46
